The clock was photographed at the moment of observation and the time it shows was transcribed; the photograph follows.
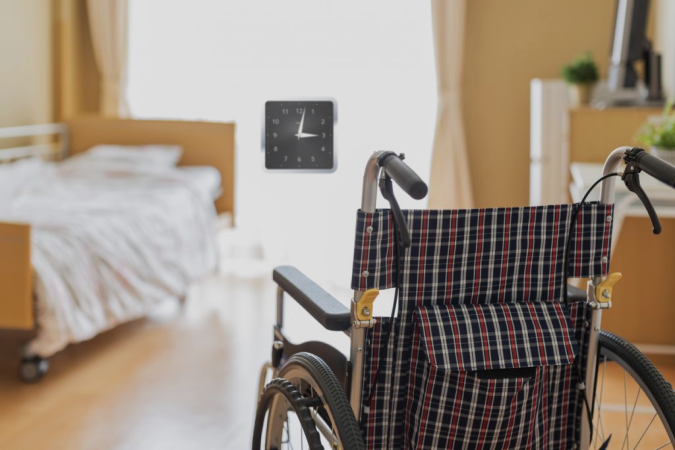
3:02
